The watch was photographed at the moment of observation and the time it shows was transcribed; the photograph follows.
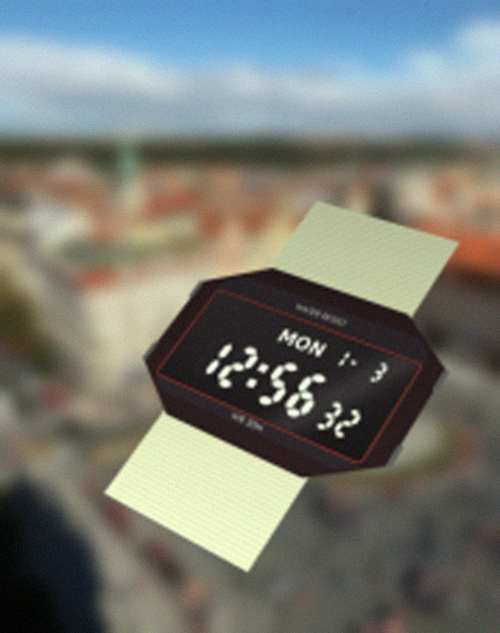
12:56:32
